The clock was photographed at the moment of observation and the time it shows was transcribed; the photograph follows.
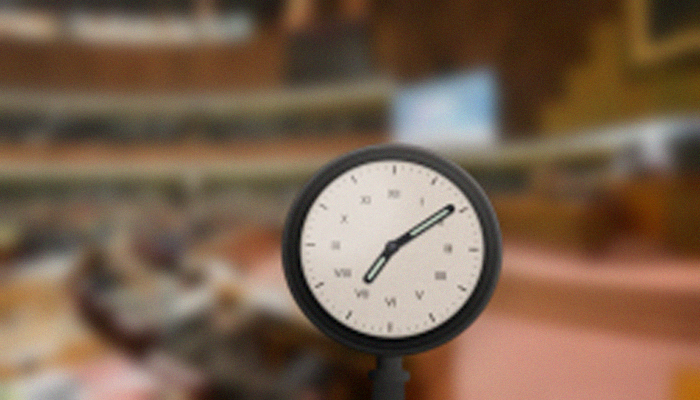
7:09
